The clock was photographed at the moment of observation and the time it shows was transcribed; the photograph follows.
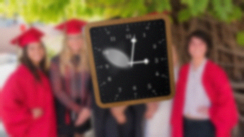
3:02
